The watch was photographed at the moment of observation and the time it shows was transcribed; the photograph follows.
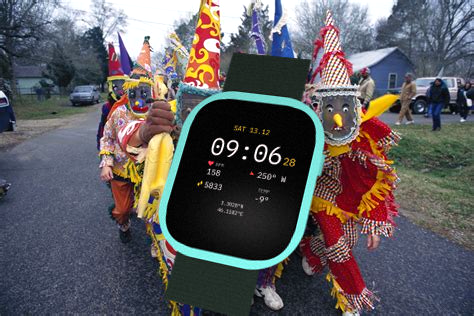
9:06:28
